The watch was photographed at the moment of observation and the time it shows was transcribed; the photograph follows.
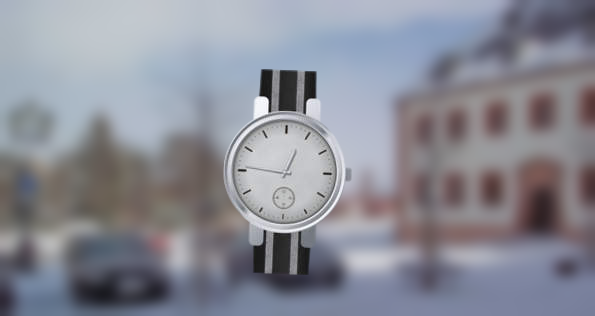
12:46
